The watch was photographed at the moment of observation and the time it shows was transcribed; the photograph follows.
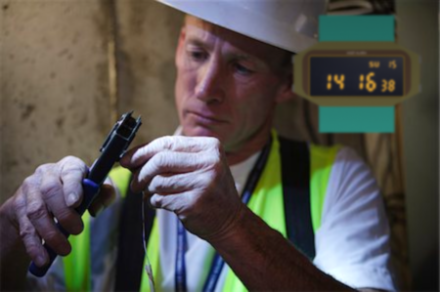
14:16:38
